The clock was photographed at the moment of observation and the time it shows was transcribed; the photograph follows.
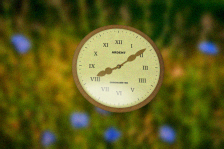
8:09
